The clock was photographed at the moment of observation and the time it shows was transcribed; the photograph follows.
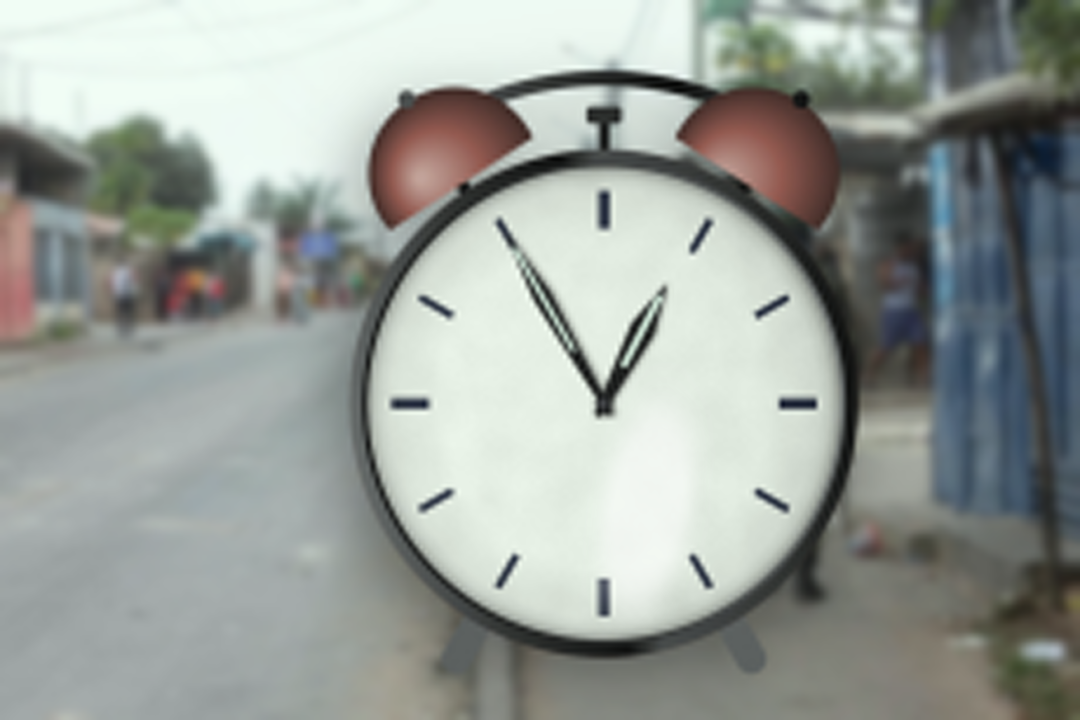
12:55
